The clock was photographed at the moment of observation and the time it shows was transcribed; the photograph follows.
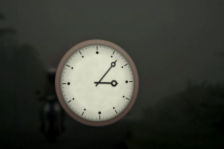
3:07
